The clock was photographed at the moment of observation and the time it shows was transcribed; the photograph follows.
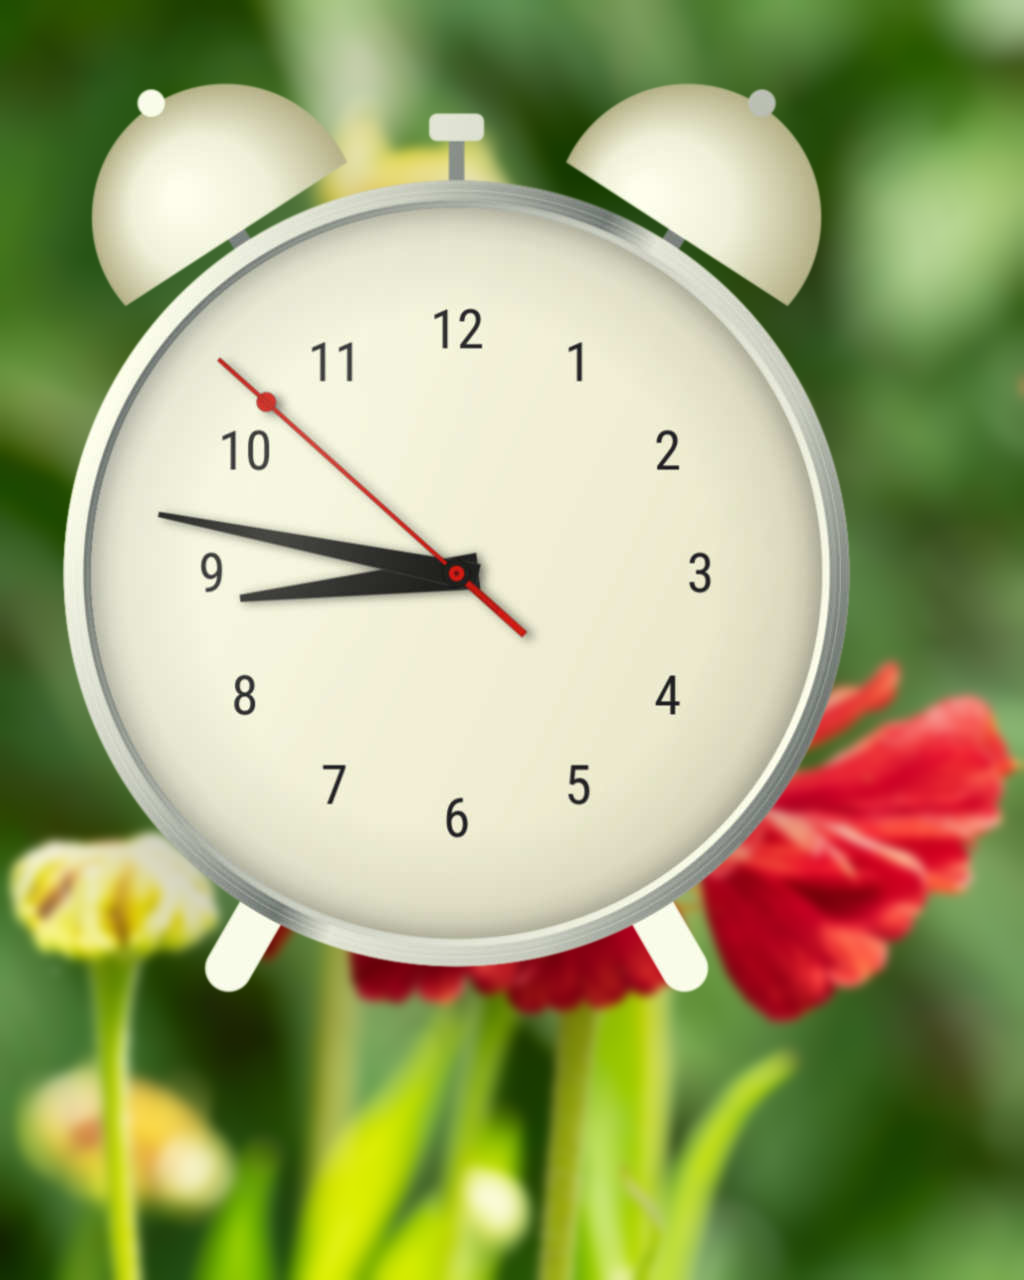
8:46:52
